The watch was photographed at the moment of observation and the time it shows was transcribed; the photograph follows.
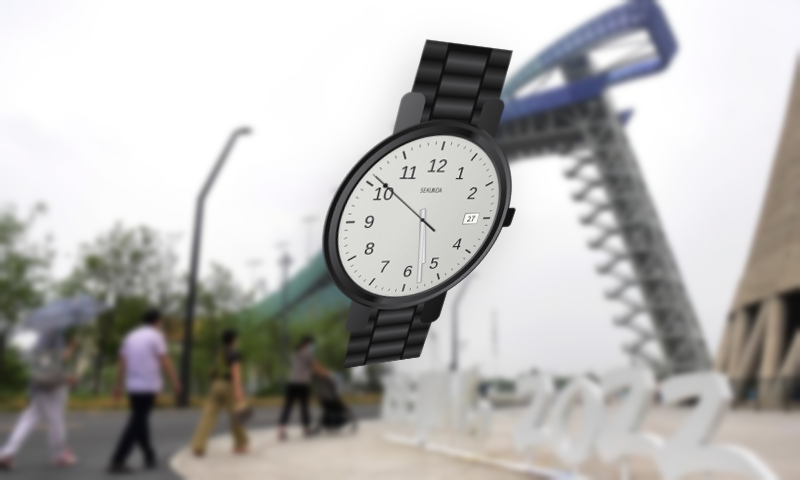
5:27:51
